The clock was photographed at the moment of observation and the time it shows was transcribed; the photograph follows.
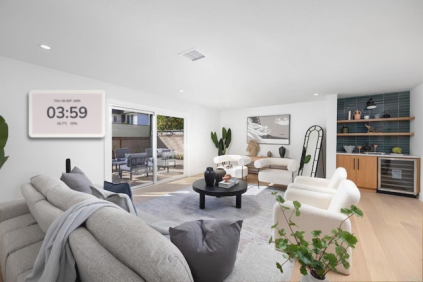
3:59
